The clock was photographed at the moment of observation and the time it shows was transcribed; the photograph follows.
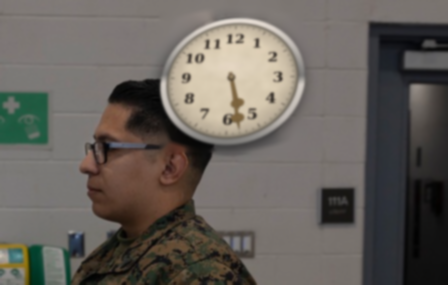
5:28
